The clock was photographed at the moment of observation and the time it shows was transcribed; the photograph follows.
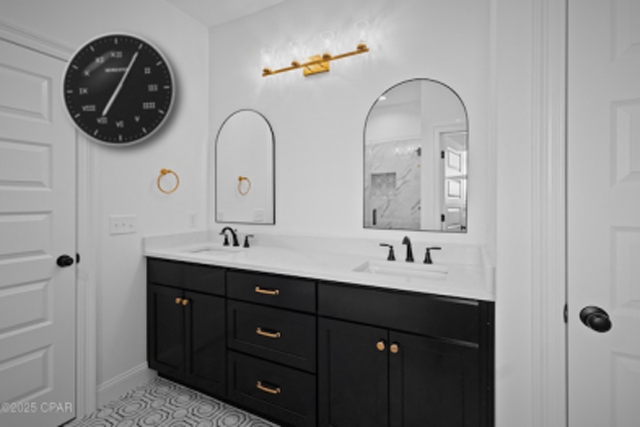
7:05
